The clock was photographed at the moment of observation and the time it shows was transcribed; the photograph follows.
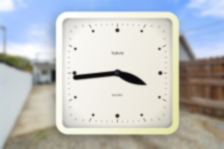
3:44
